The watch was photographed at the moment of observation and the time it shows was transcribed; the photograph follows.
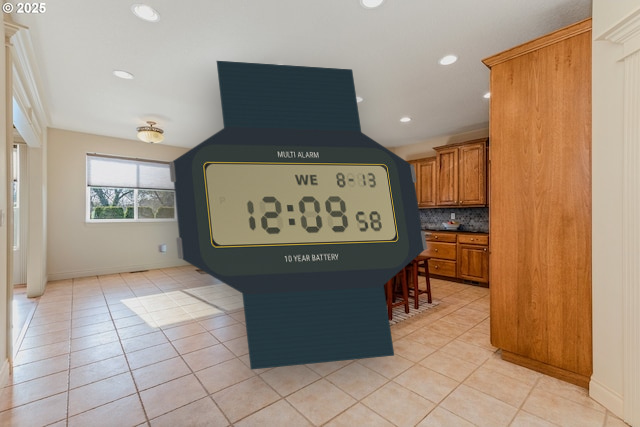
12:09:58
